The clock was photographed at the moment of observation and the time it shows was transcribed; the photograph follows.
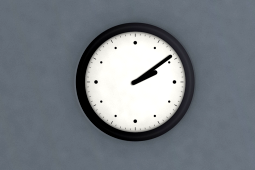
2:09
